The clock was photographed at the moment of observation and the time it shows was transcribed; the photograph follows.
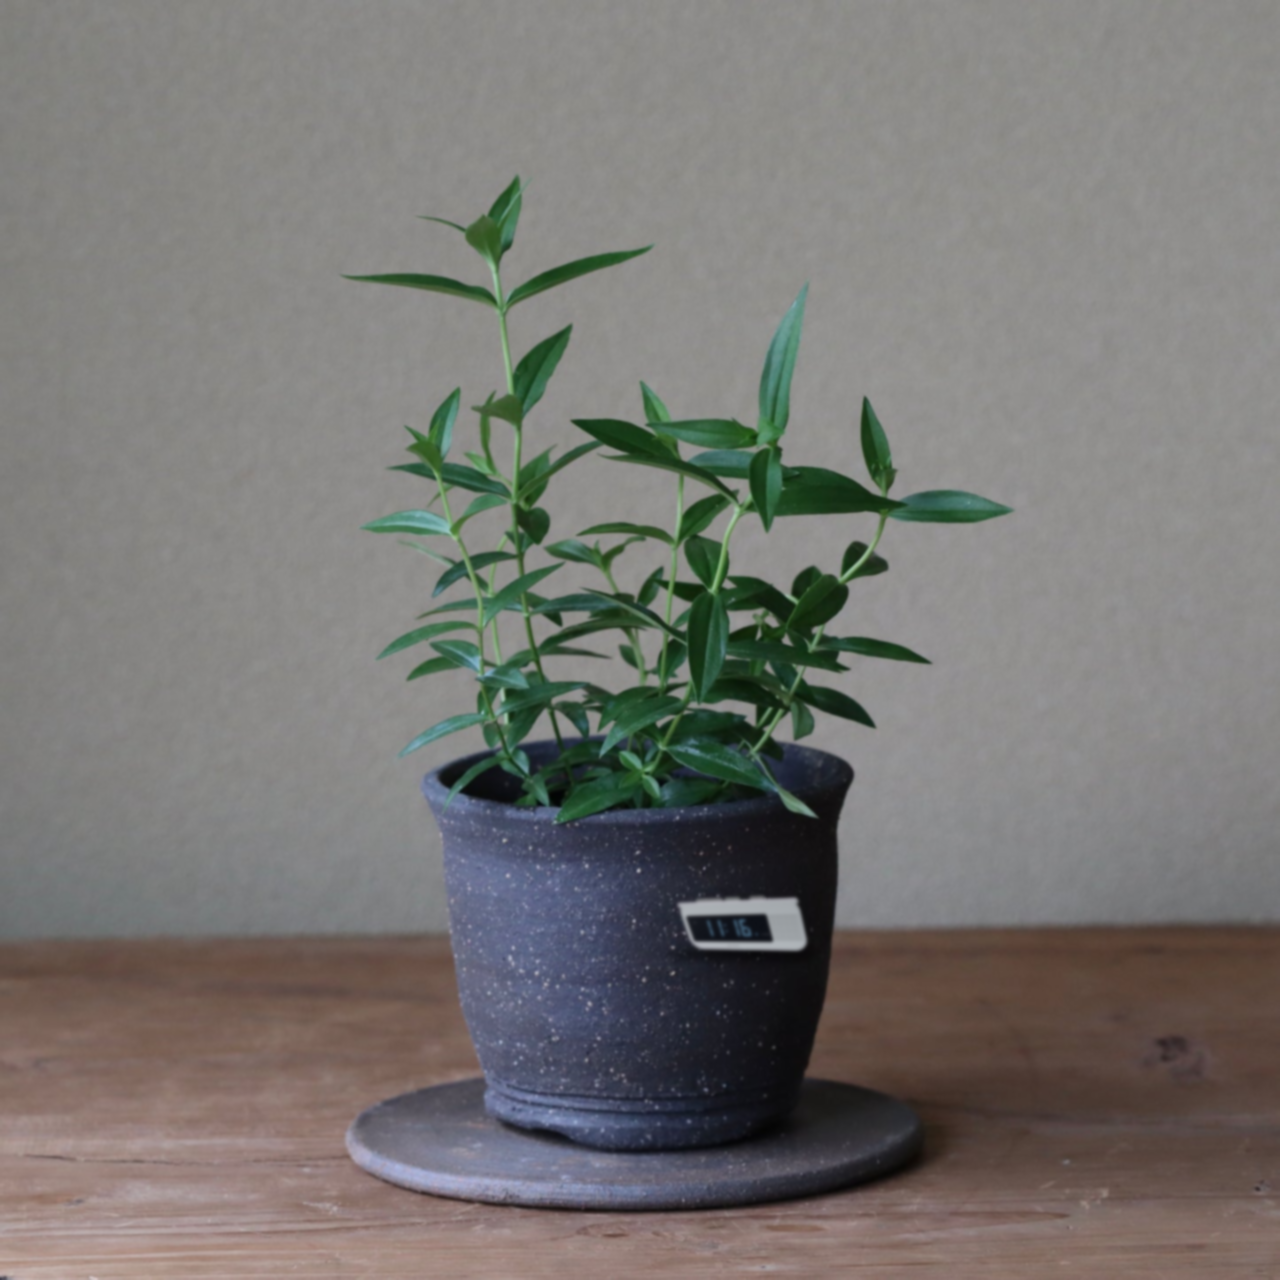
11:16
